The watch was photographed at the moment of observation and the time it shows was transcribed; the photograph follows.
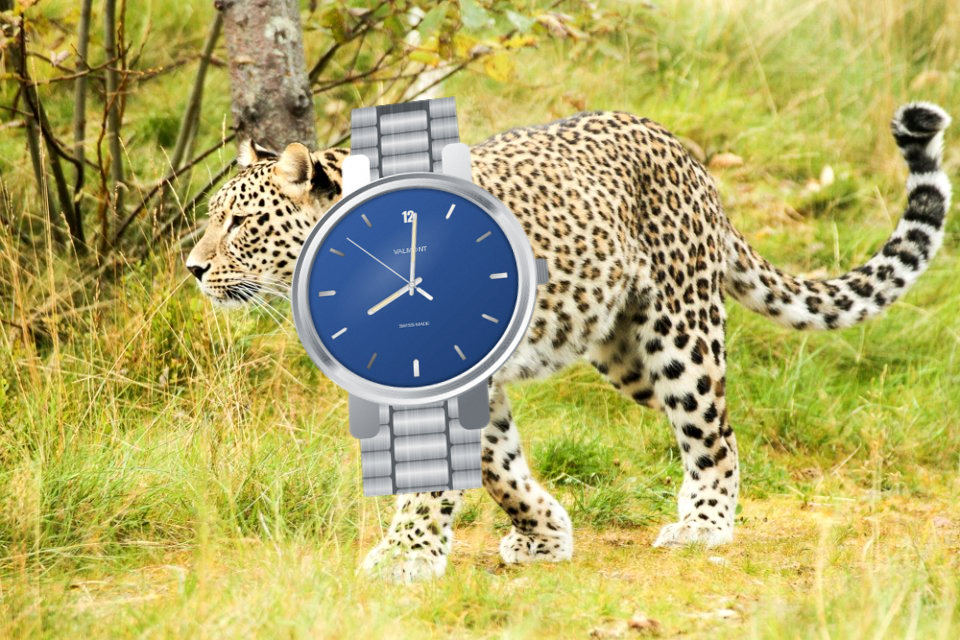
8:00:52
